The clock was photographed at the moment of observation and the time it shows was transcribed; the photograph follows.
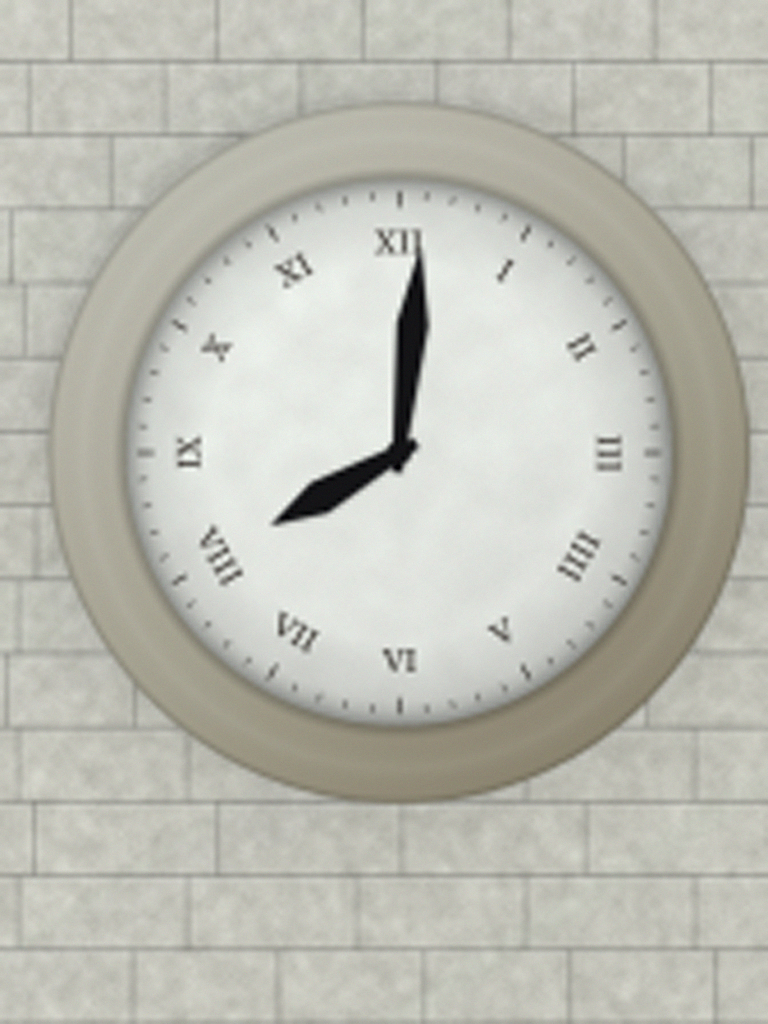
8:01
